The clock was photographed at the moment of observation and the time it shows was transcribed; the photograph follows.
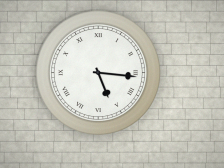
5:16
